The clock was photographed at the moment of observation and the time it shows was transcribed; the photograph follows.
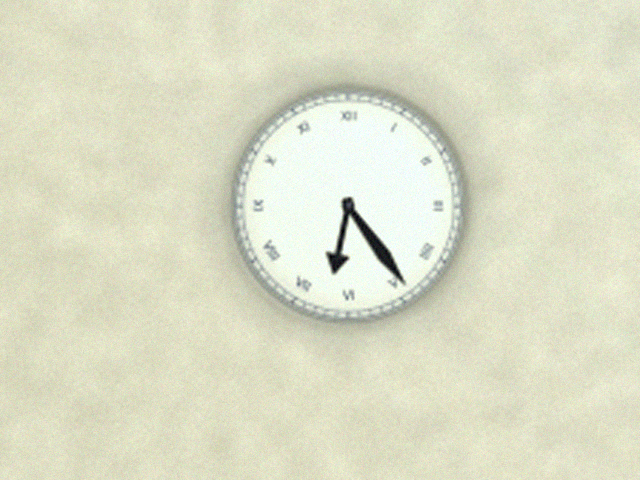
6:24
